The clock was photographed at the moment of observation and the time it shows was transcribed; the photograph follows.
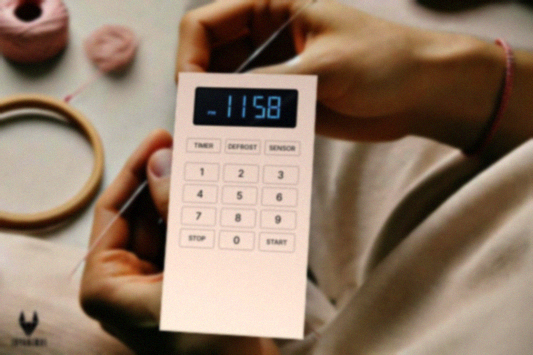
11:58
